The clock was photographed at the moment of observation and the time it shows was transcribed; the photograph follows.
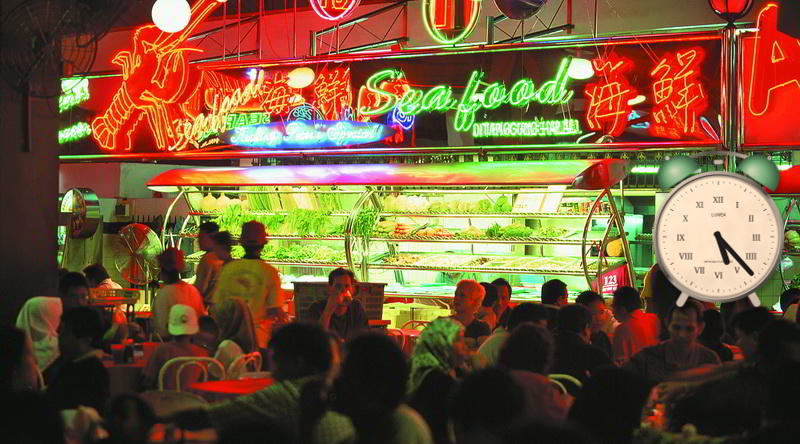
5:23
